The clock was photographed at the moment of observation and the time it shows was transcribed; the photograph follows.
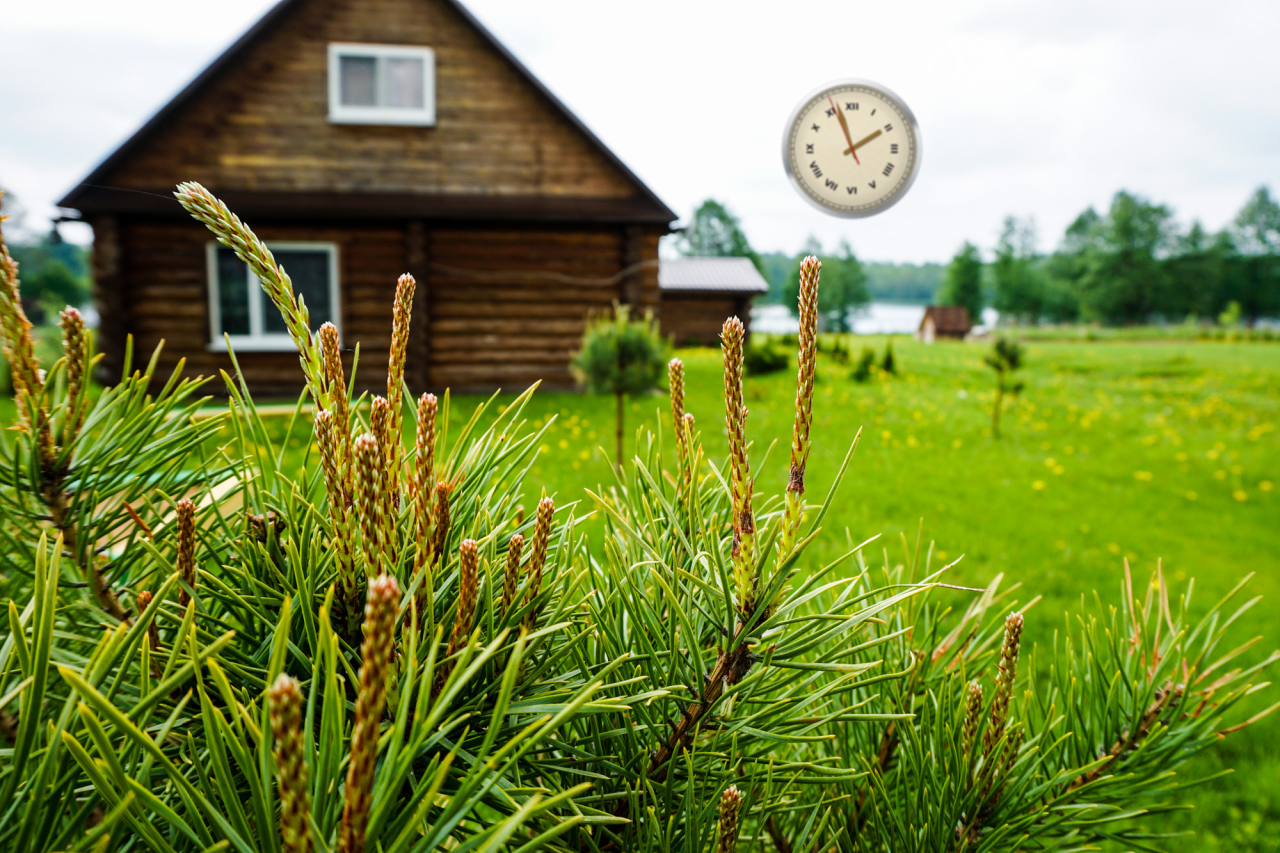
1:56:56
